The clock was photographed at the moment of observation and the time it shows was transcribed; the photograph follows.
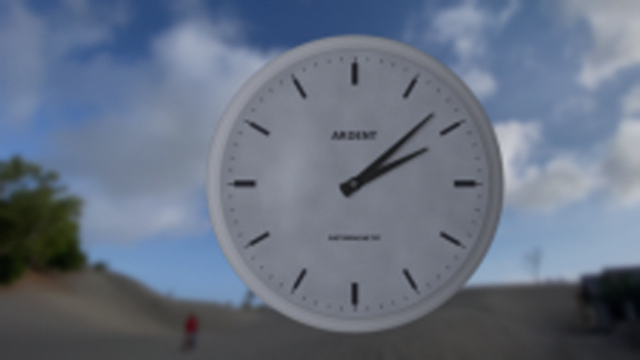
2:08
